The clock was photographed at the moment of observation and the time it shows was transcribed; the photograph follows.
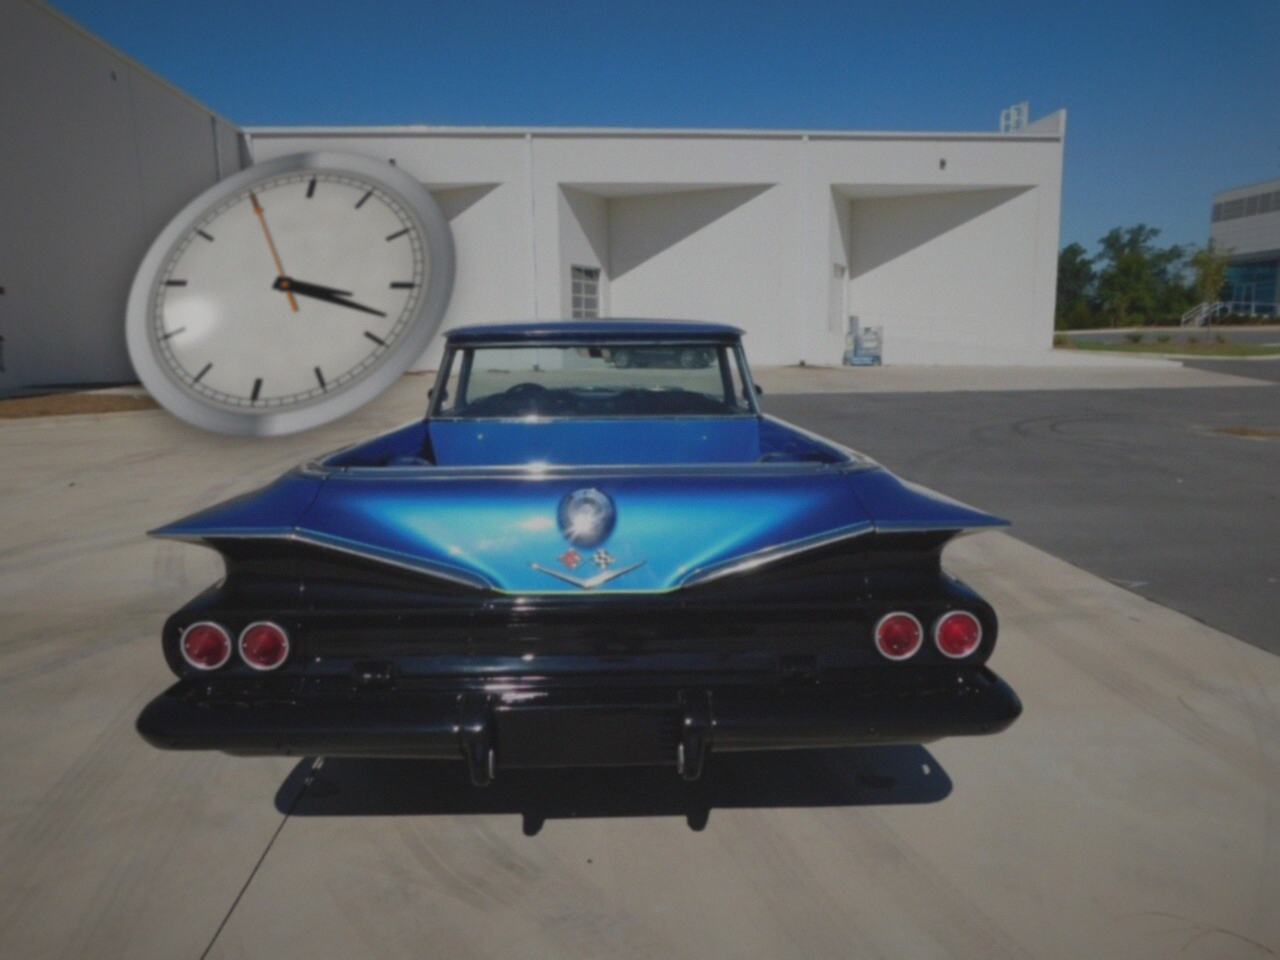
3:17:55
